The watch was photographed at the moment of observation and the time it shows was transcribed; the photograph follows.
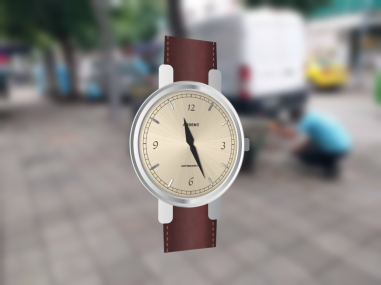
11:26
